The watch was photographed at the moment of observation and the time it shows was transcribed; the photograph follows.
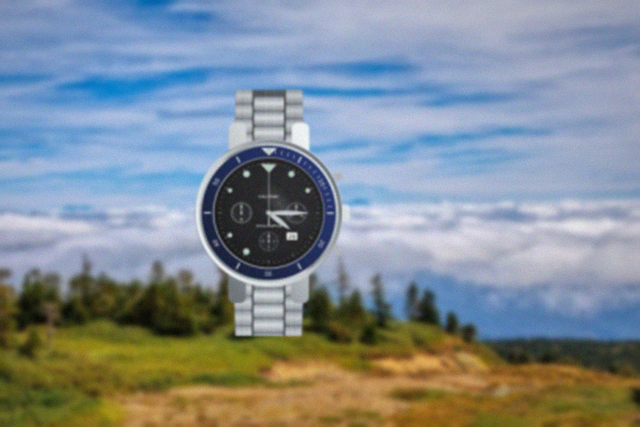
4:15
